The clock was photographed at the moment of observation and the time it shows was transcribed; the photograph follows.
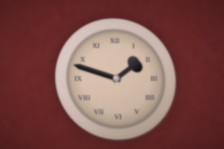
1:48
